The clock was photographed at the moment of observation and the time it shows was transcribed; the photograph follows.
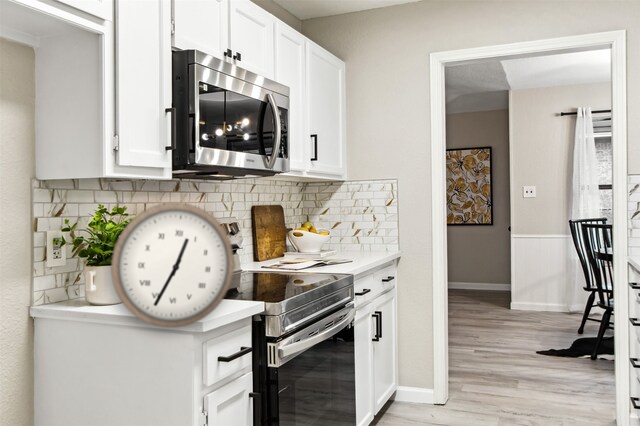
12:34
